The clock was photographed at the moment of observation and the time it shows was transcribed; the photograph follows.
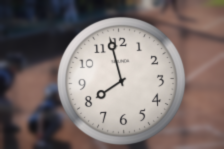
7:58
